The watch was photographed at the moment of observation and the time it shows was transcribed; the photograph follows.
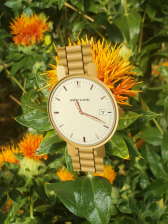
11:19
